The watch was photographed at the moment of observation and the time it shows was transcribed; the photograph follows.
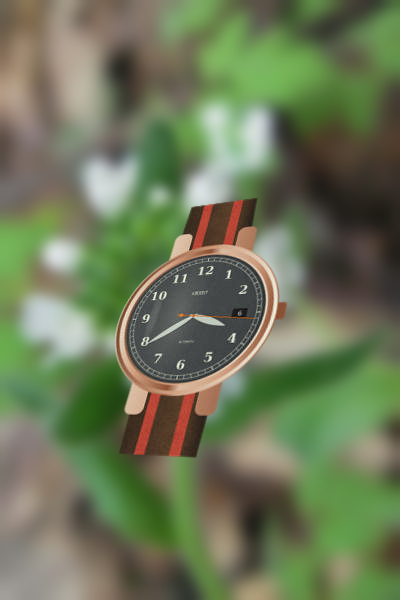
3:39:16
